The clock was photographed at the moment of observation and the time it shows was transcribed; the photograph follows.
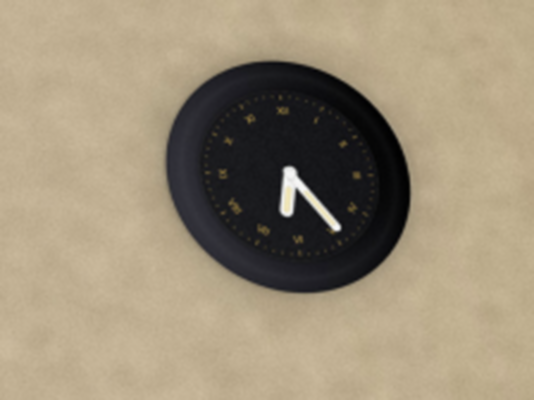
6:24
